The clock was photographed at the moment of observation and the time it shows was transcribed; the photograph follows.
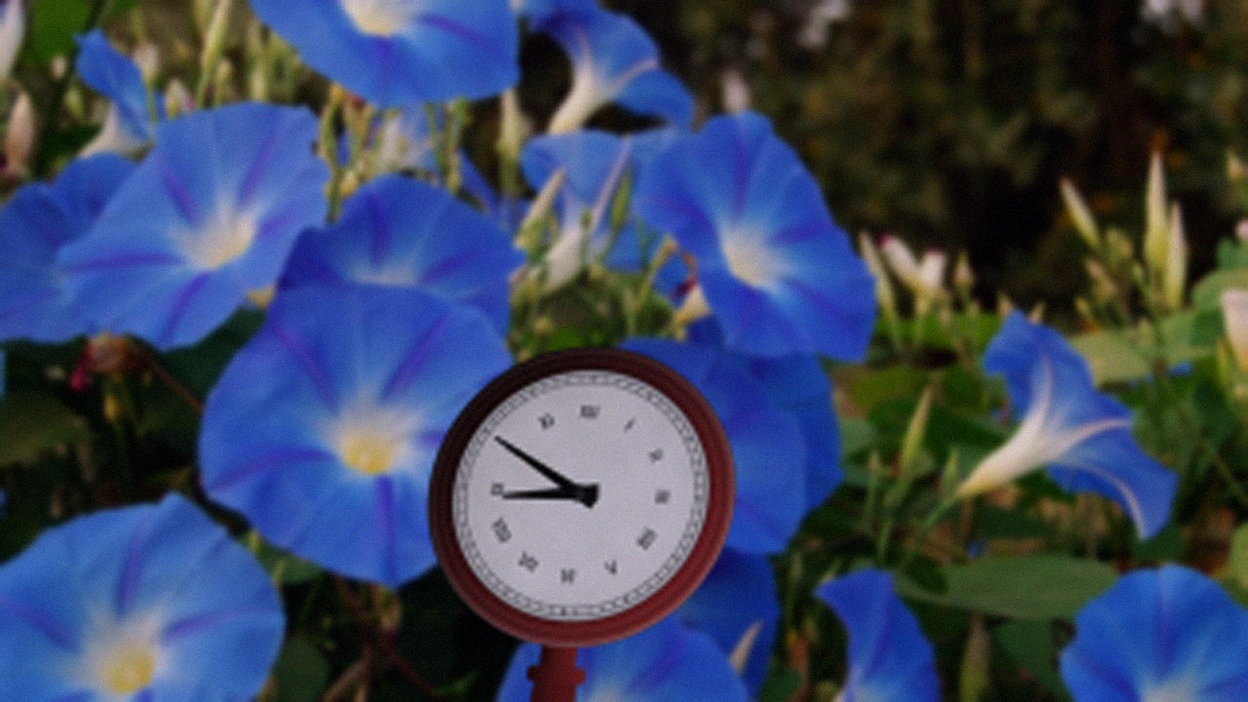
8:50
